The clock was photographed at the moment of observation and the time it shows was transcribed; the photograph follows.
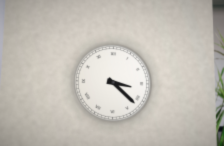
3:22
